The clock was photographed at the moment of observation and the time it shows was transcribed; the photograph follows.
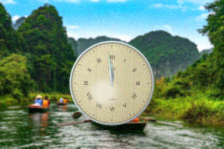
11:59
